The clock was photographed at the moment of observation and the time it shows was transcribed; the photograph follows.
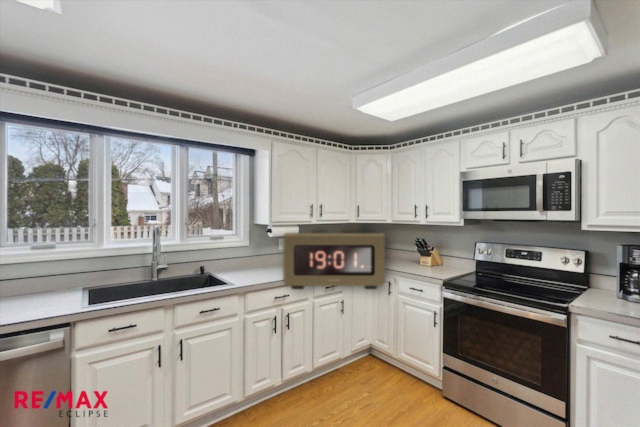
19:01
